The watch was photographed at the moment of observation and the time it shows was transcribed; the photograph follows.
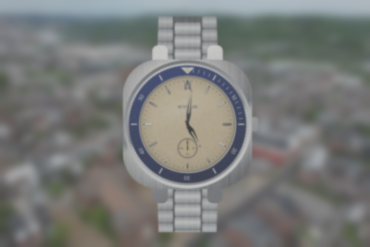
5:01
